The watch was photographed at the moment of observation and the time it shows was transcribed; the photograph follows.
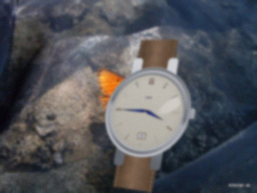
3:45
